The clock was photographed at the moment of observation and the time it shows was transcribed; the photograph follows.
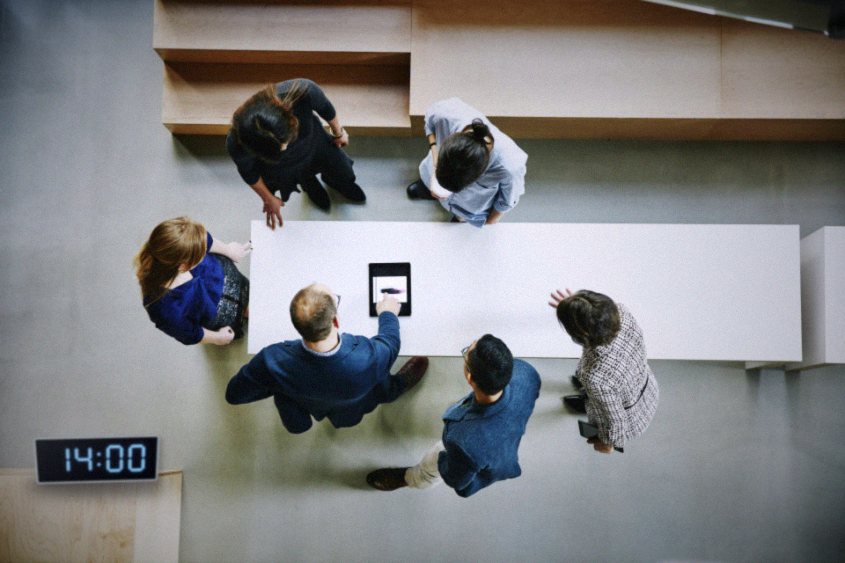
14:00
